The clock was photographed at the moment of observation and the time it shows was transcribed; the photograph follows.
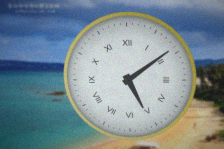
5:09
